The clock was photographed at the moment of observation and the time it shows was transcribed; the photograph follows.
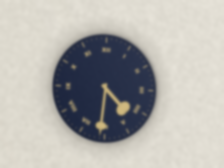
4:31
